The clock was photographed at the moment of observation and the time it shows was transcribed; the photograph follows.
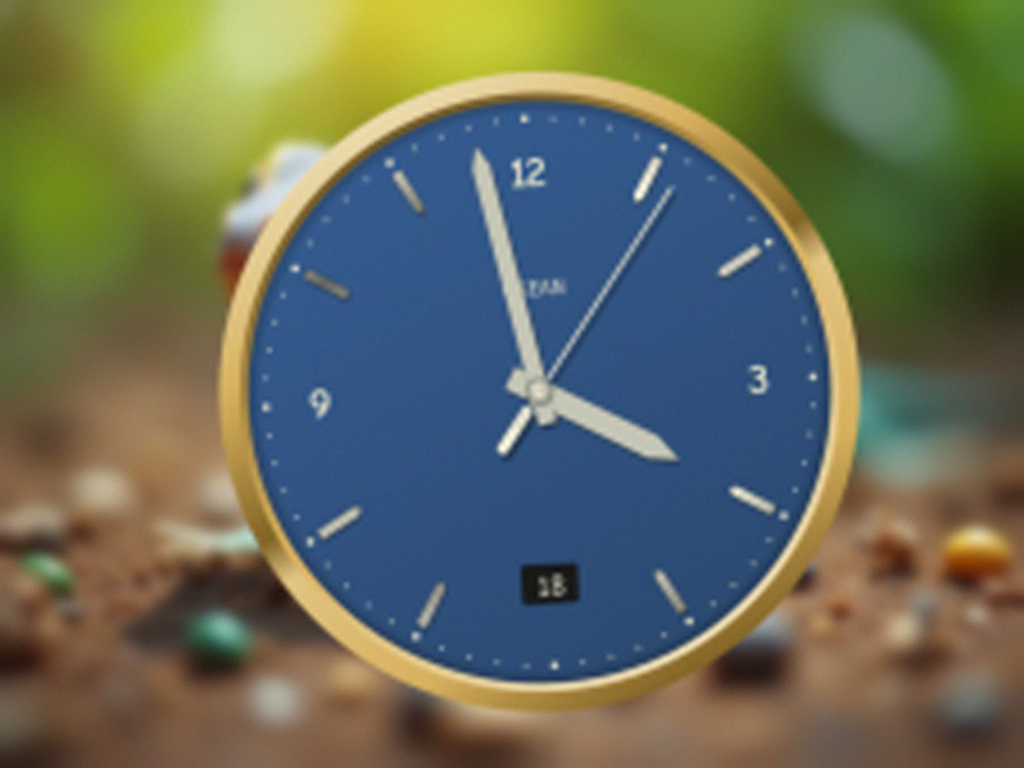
3:58:06
